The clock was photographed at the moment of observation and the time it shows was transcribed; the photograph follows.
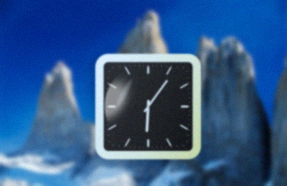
6:06
